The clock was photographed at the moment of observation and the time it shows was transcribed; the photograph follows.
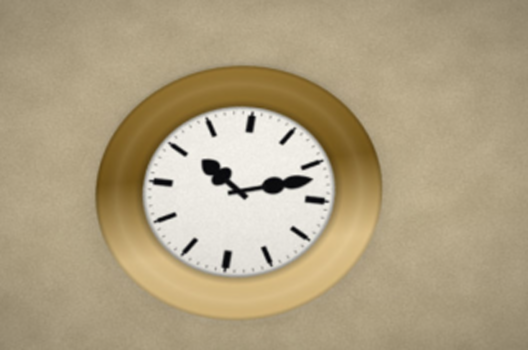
10:12
